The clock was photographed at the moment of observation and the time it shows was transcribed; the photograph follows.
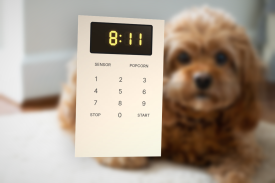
8:11
